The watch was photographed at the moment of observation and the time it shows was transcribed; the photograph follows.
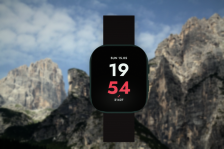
19:54
